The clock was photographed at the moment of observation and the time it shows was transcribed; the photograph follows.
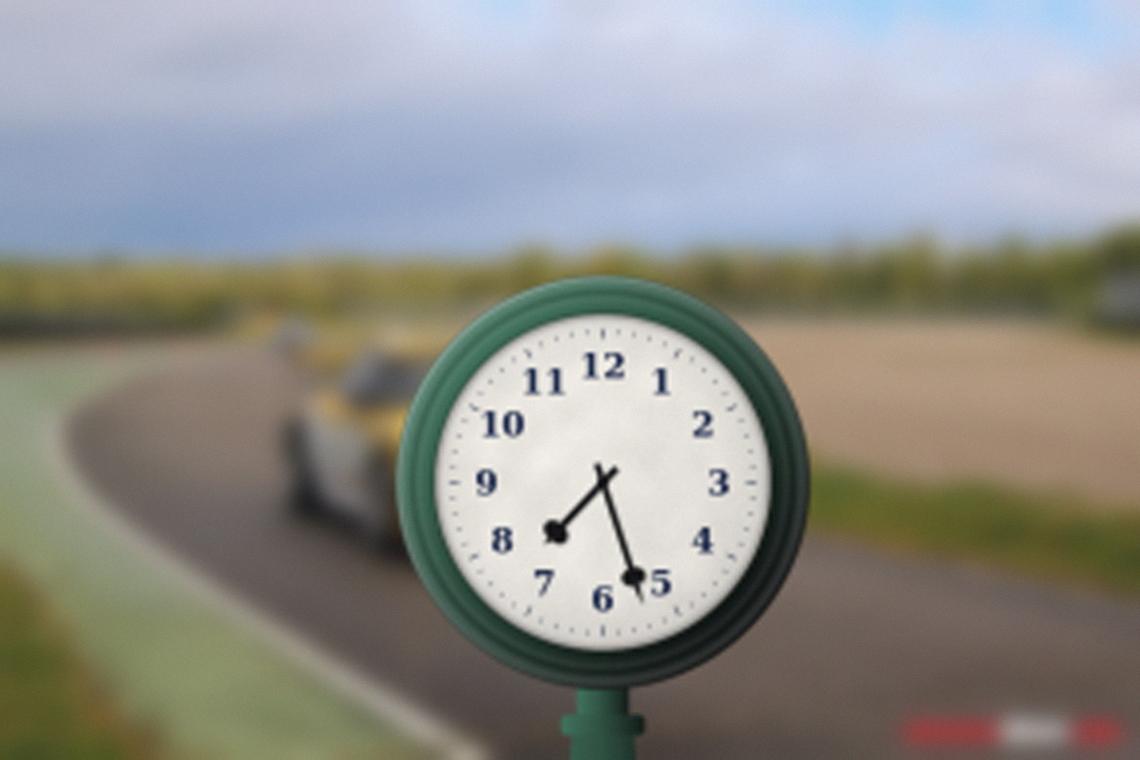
7:27
